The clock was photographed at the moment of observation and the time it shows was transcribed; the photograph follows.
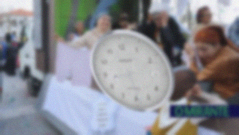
8:29
